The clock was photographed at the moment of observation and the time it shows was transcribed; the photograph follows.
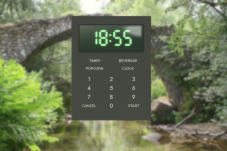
18:55
